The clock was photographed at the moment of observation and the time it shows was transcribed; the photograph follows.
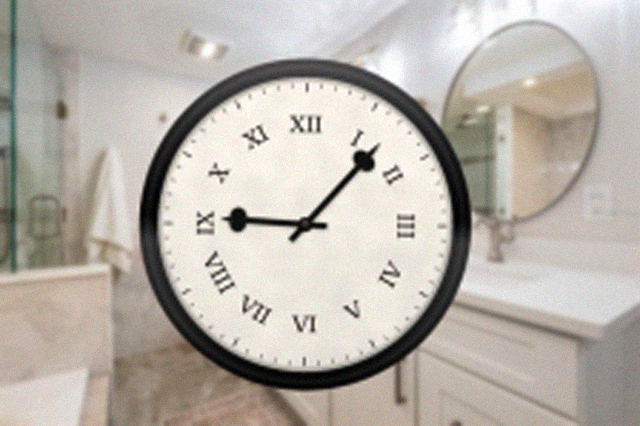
9:07
